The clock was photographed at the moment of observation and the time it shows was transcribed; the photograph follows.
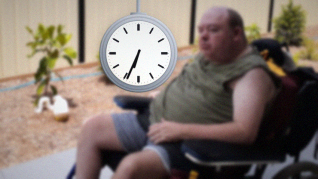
6:34
